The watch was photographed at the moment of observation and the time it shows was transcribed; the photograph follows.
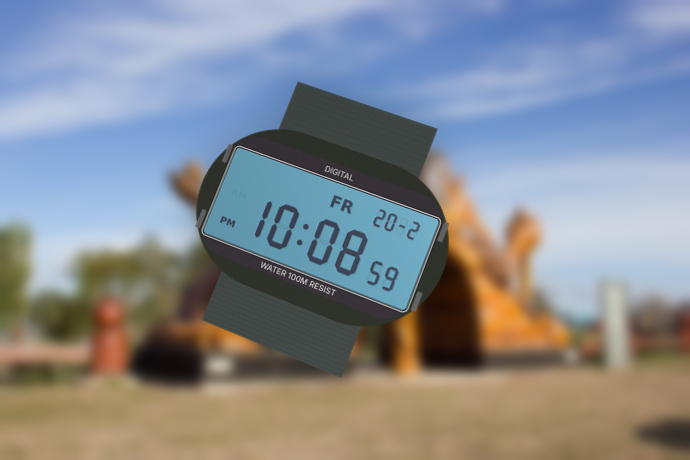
10:08:59
